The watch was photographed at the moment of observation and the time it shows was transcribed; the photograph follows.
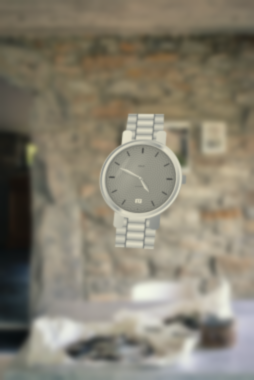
4:49
